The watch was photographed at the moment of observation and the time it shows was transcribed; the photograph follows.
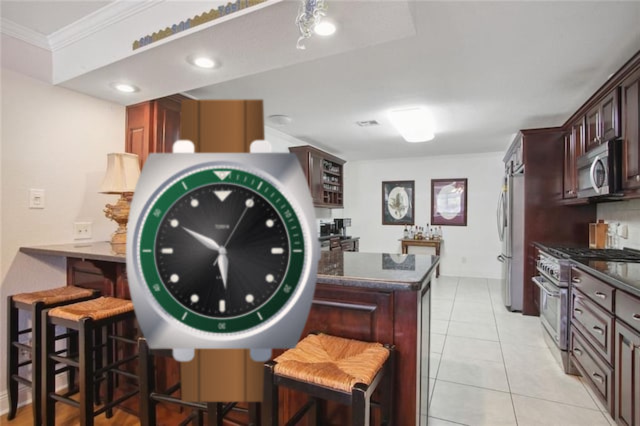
5:50:05
